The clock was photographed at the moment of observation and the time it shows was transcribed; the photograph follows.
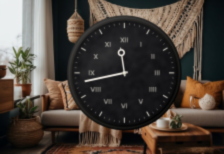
11:43
